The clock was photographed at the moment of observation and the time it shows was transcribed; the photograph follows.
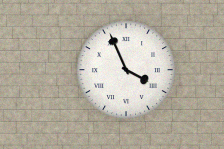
3:56
